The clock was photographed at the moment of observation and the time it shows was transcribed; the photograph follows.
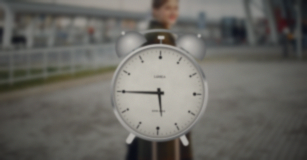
5:45
